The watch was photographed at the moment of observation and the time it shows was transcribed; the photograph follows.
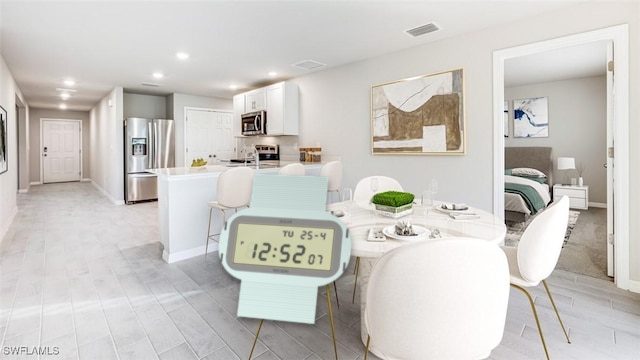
12:52:07
